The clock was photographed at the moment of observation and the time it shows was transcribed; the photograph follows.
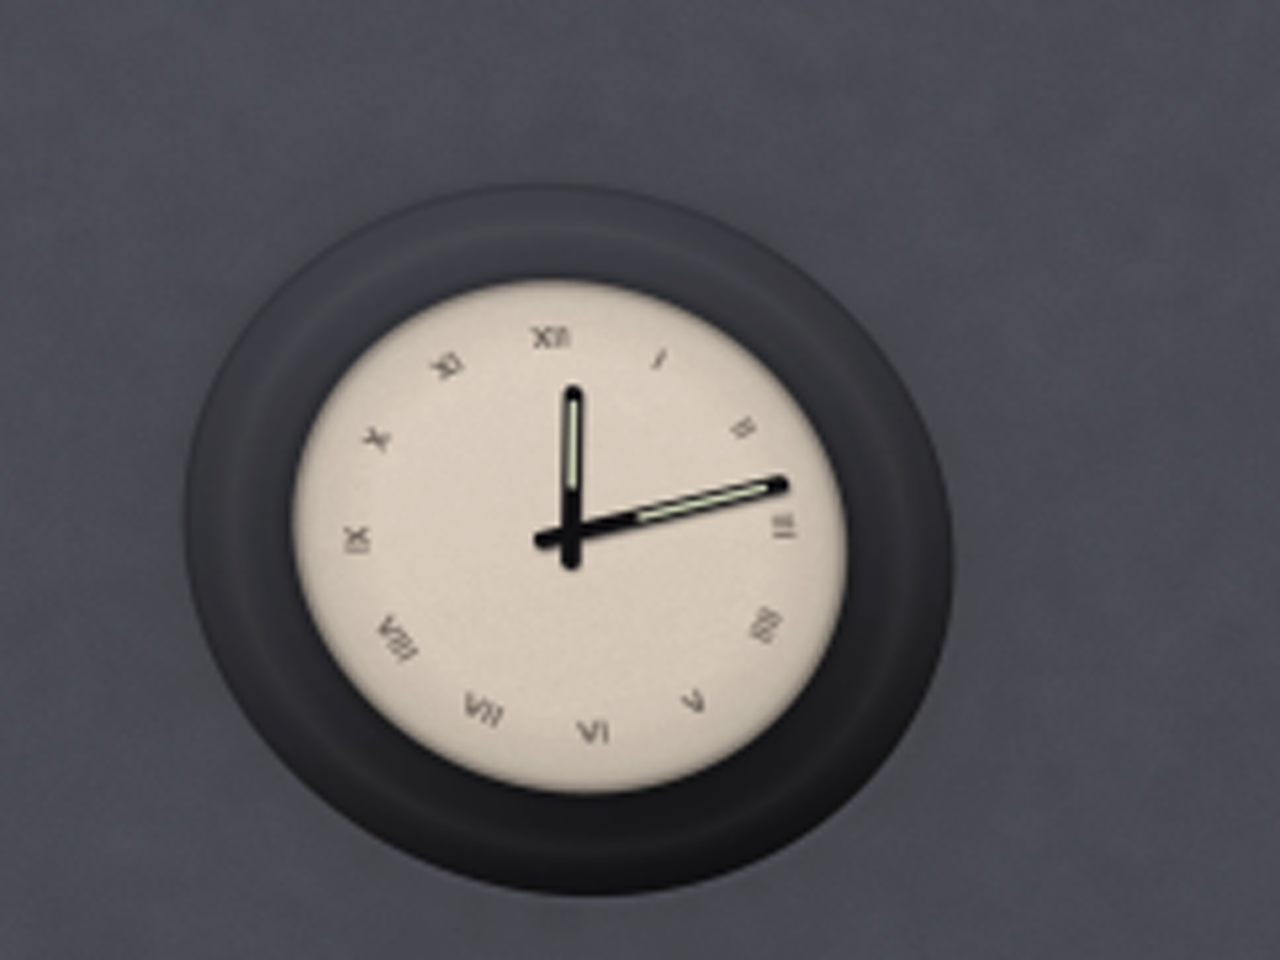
12:13
